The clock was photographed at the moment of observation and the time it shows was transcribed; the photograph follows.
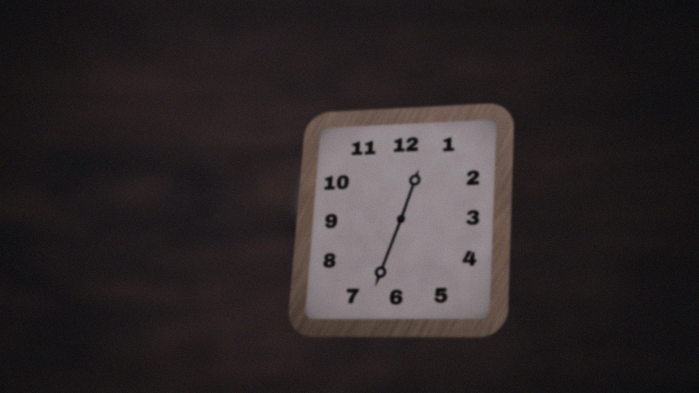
12:33
